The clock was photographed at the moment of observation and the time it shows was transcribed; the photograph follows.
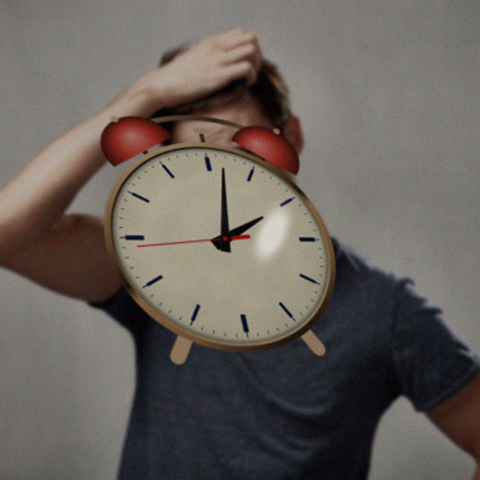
2:01:44
